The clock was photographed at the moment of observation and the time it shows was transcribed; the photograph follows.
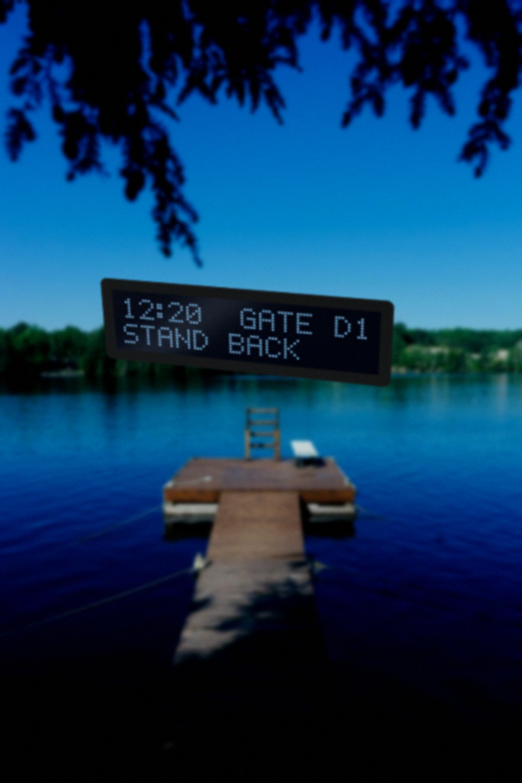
12:20
